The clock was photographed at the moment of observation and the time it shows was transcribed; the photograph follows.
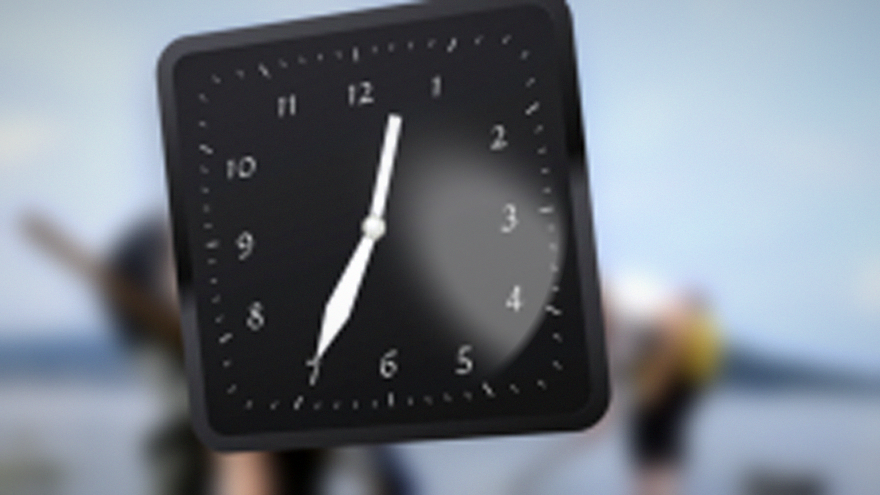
12:35
